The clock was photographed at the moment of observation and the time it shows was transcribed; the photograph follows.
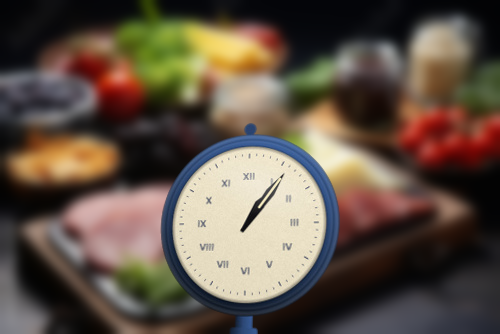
1:06
